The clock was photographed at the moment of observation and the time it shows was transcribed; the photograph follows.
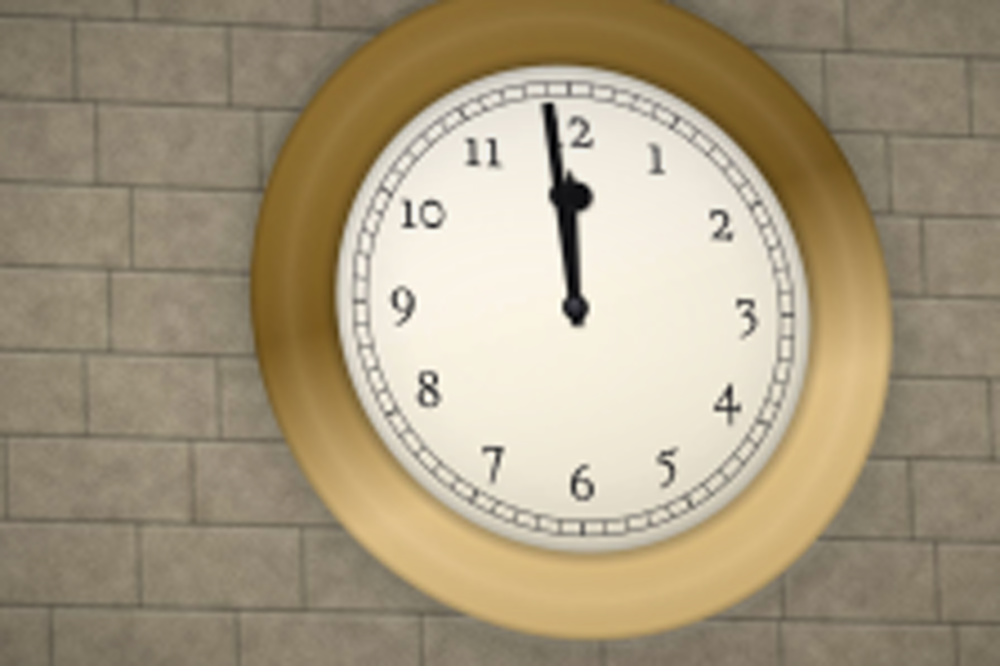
11:59
